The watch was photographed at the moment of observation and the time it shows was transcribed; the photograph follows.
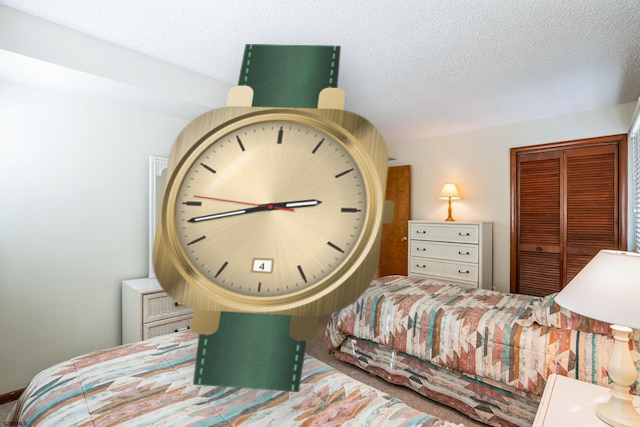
2:42:46
